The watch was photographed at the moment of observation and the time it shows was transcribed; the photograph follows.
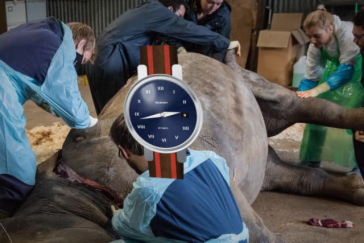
2:43
